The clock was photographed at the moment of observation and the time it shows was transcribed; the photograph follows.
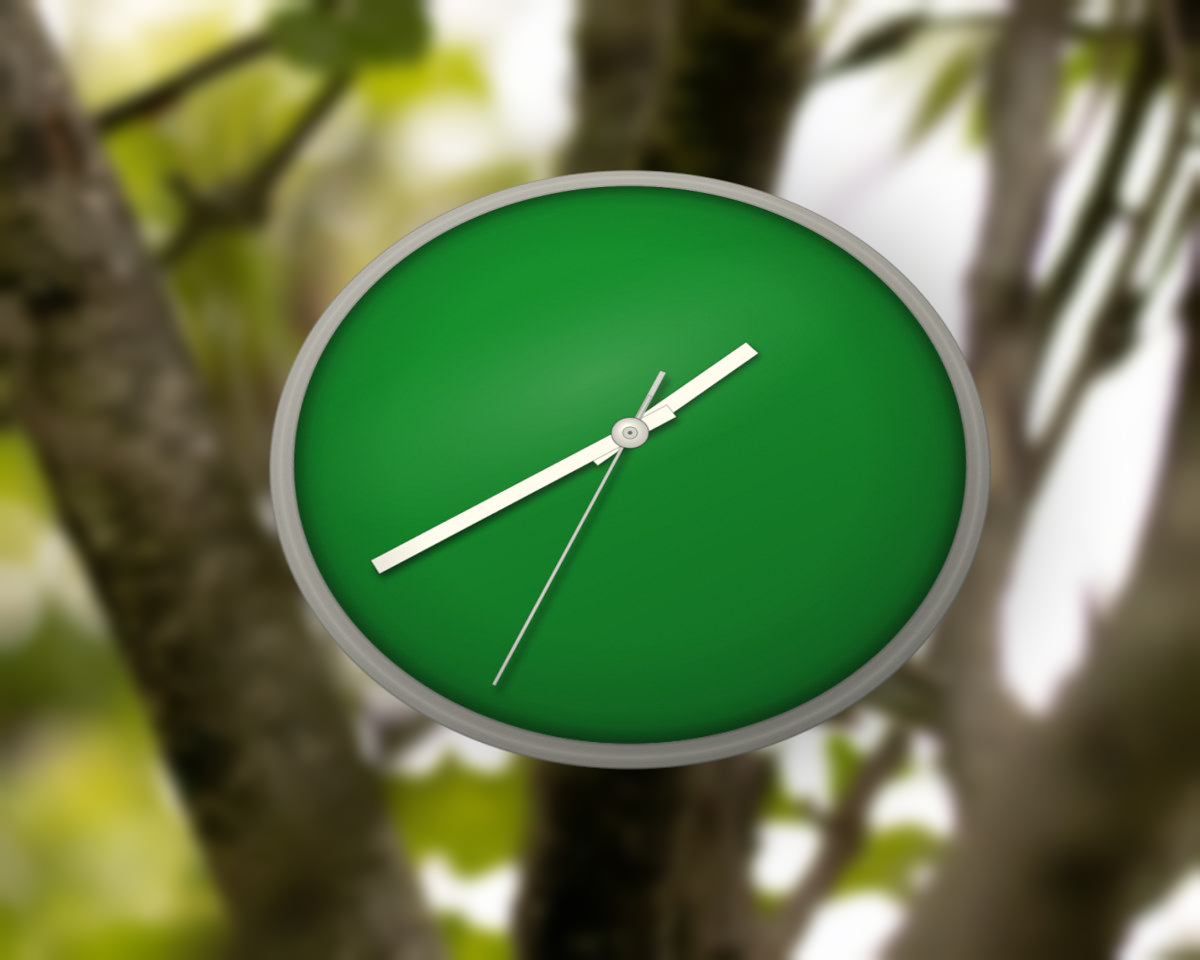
1:39:34
